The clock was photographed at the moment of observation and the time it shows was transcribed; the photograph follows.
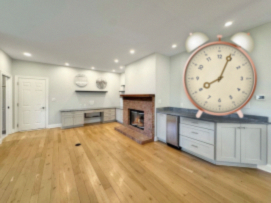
8:04
